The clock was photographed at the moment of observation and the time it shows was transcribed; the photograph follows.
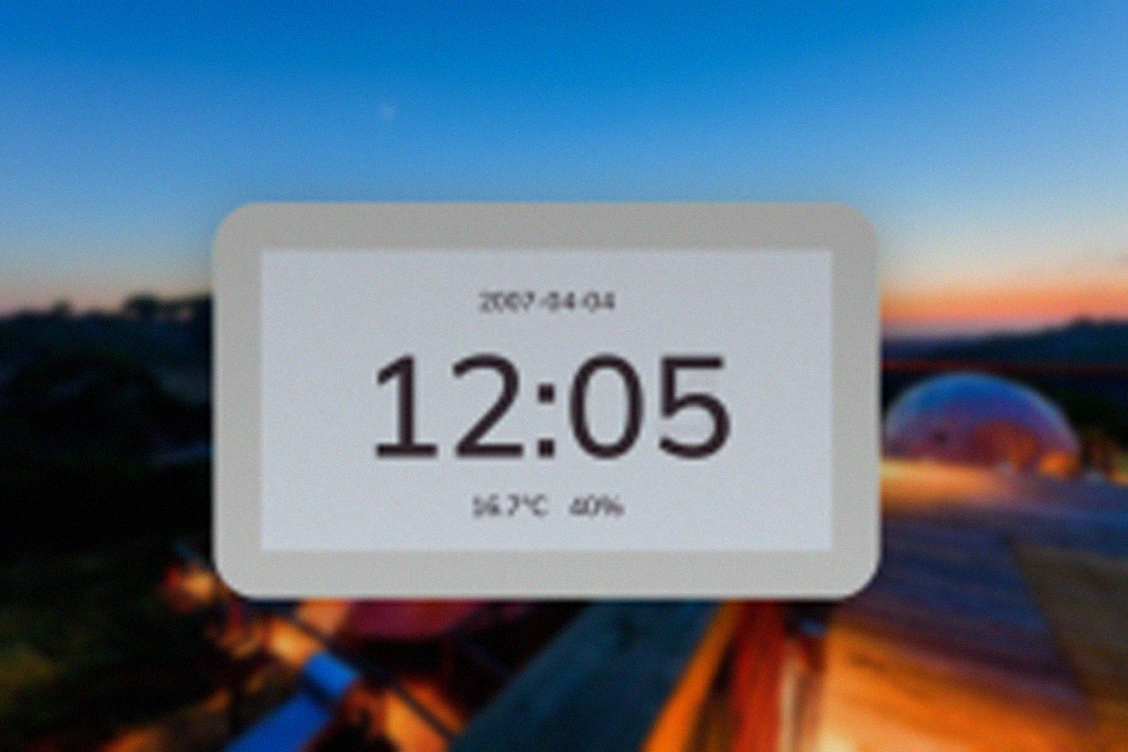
12:05
